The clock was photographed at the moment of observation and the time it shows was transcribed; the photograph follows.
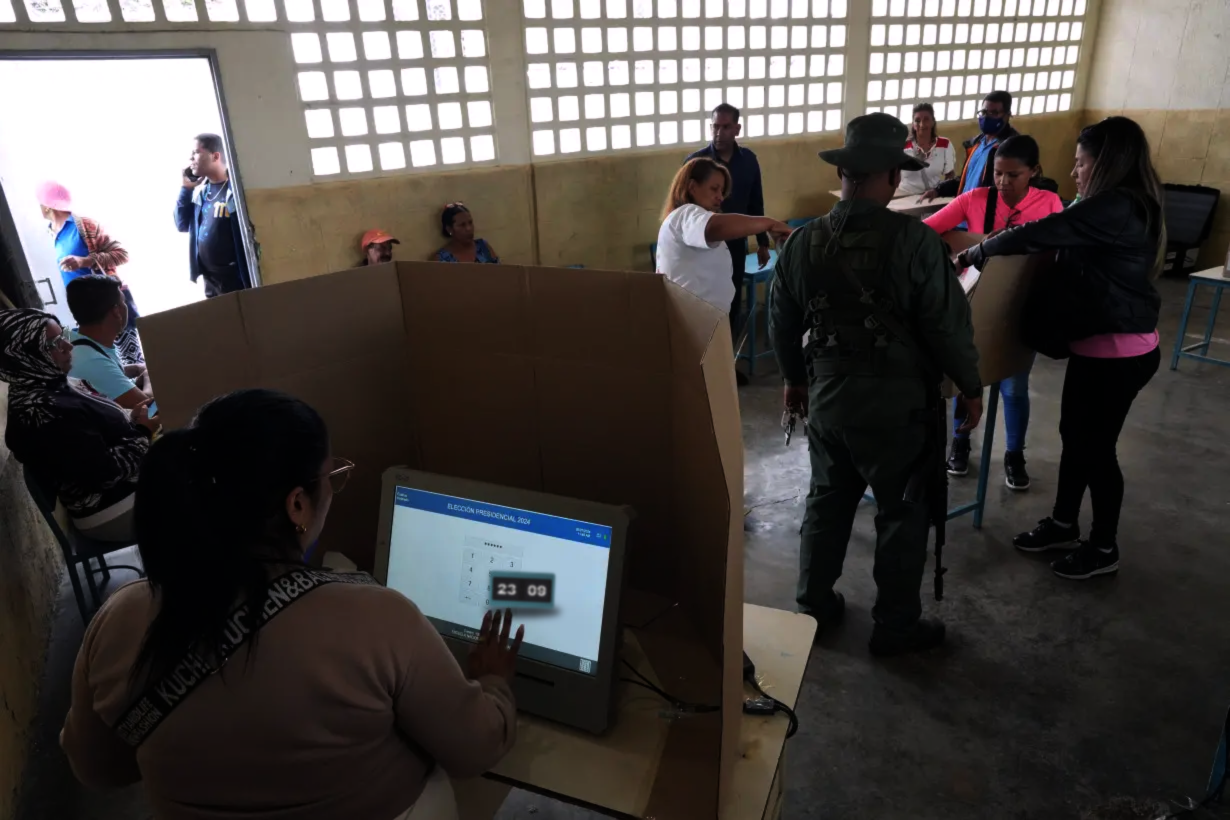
23:09
